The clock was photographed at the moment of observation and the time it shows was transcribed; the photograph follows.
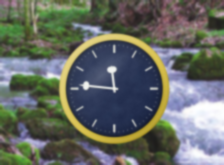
11:46
